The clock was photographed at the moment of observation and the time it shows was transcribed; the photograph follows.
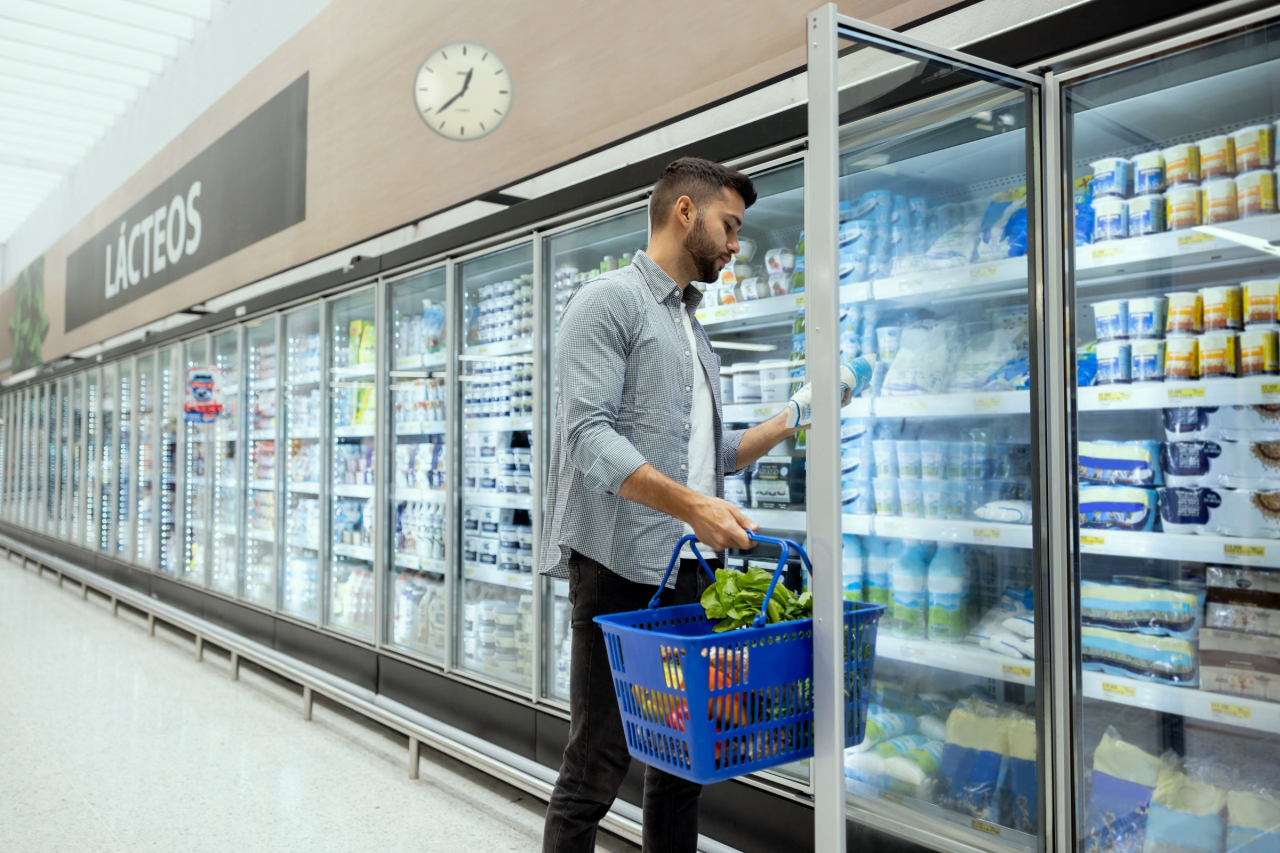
12:38
